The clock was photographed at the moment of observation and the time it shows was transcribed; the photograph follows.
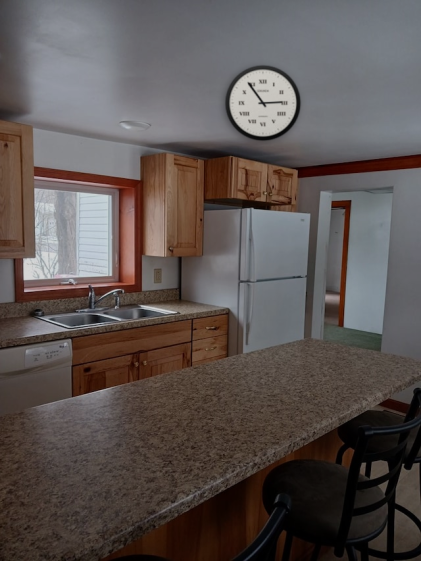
2:54
